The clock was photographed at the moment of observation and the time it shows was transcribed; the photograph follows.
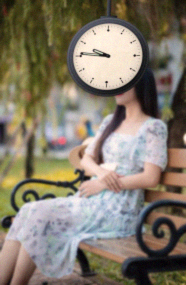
9:46
